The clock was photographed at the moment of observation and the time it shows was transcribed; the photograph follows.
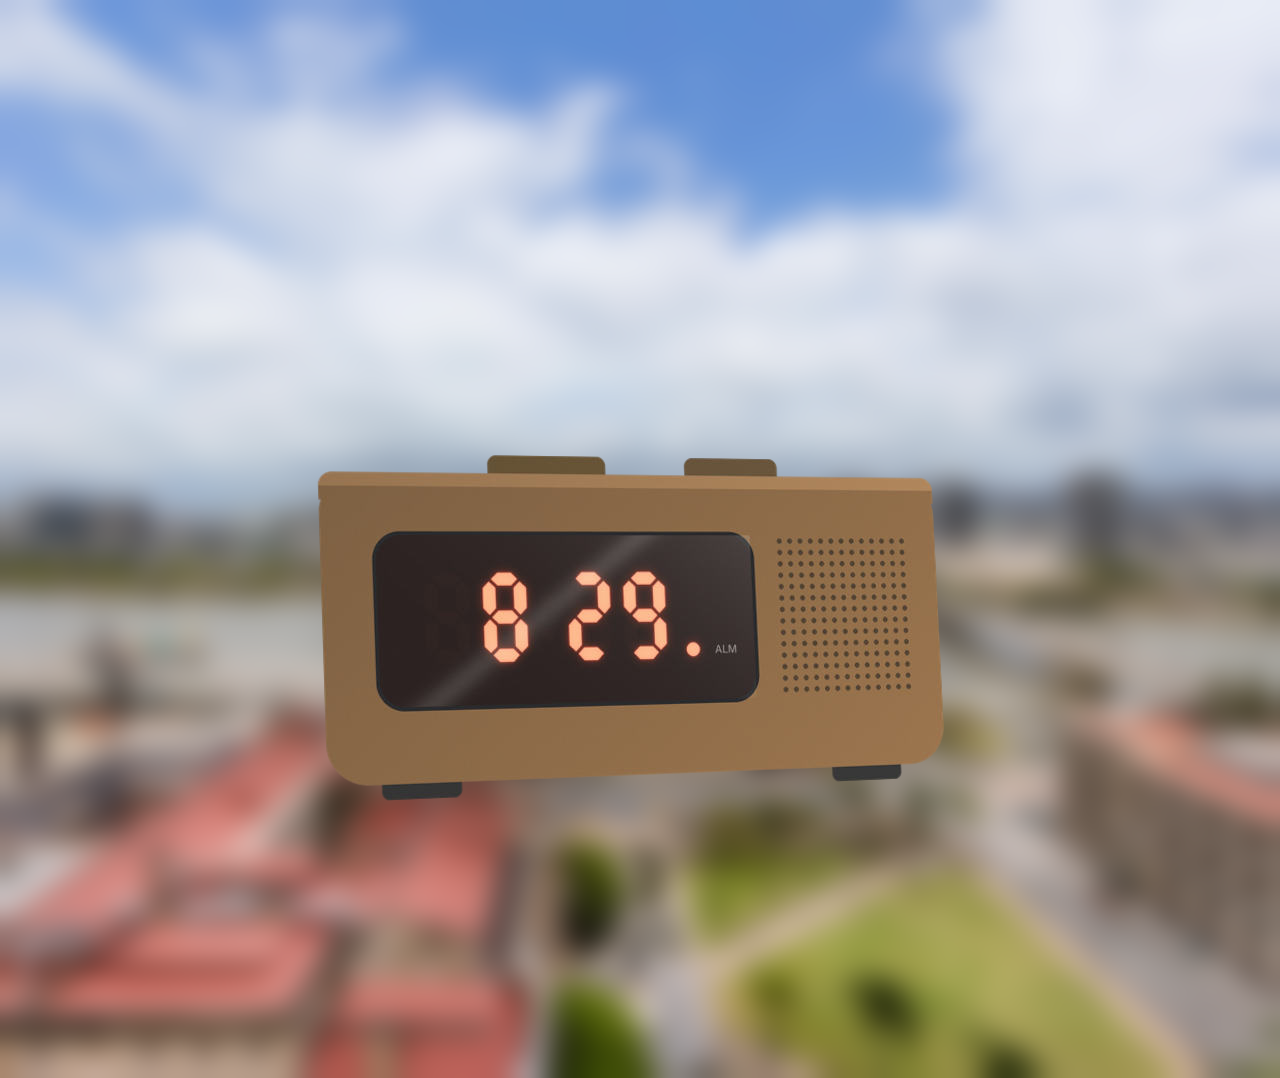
8:29
